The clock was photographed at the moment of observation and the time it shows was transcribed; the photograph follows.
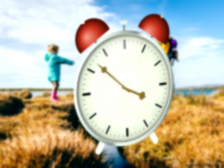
3:52
